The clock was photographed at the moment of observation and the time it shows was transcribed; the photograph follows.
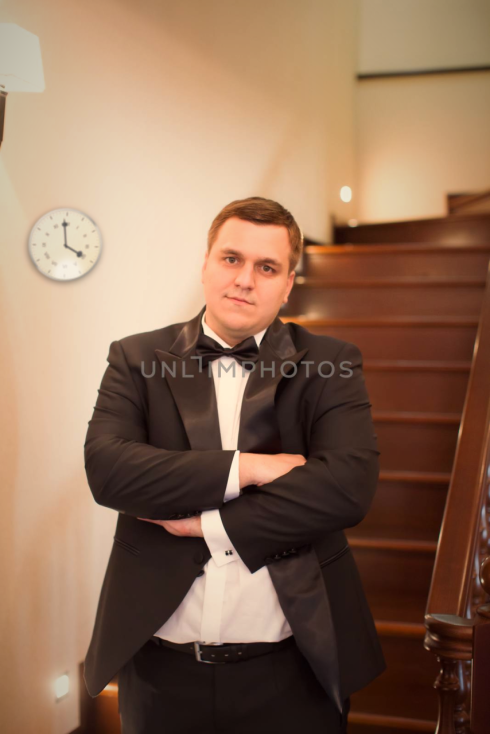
3:59
